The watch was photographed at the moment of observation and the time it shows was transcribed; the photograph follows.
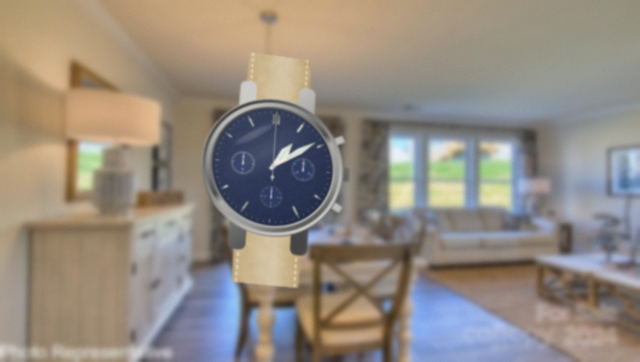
1:09
